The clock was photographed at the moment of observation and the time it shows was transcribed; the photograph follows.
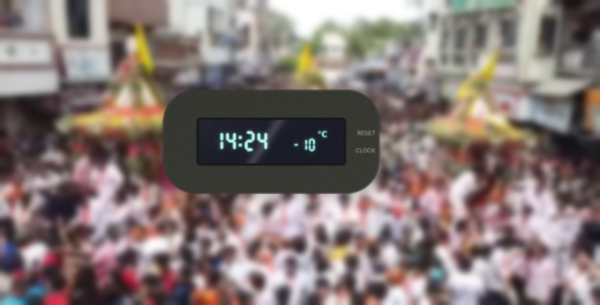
14:24
